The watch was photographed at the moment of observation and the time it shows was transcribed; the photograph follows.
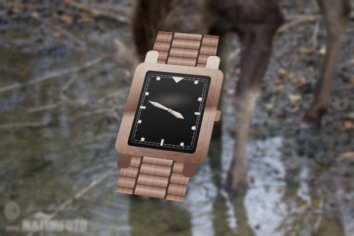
3:48
